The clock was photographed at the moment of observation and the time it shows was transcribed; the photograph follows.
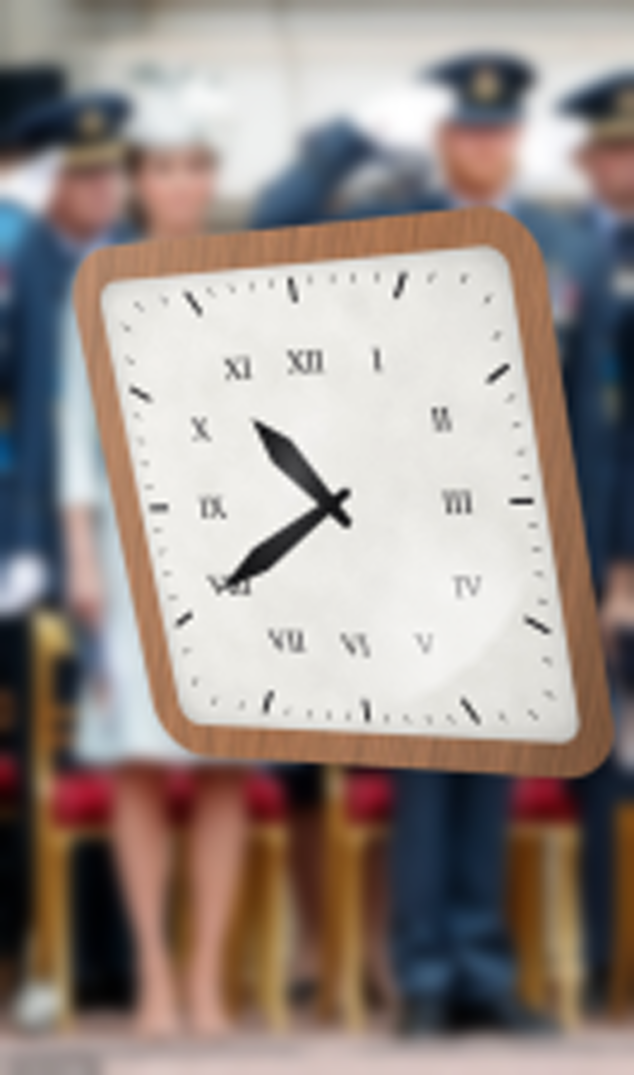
10:40
